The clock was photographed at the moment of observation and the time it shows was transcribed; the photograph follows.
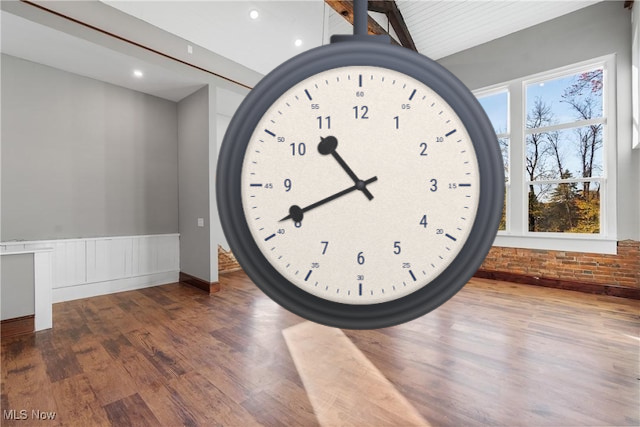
10:41
